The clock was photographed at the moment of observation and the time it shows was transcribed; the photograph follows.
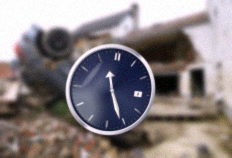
11:26
